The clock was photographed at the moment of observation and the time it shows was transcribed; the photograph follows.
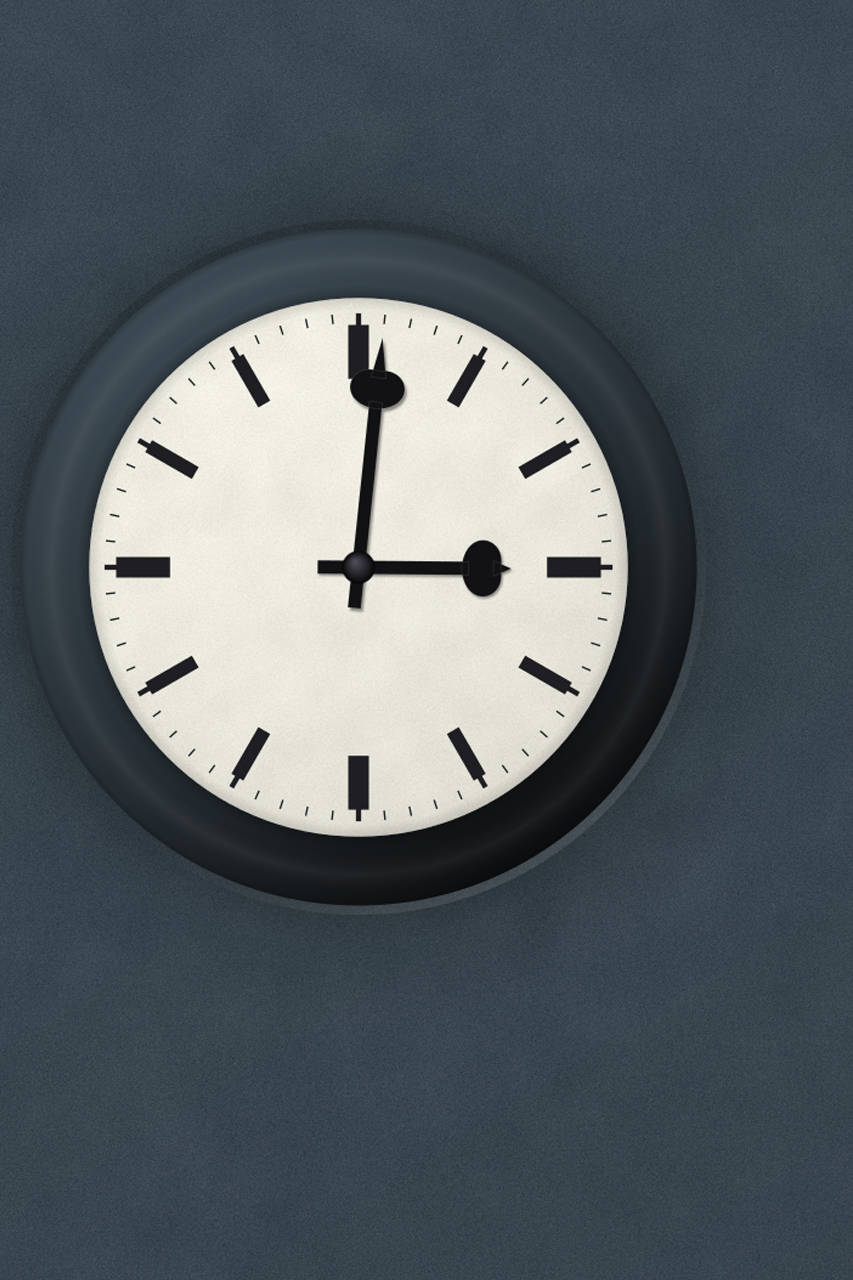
3:01
